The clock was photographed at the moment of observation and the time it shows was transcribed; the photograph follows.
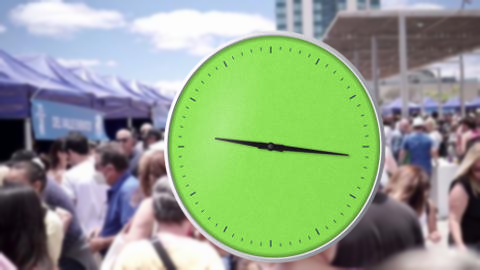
9:16
